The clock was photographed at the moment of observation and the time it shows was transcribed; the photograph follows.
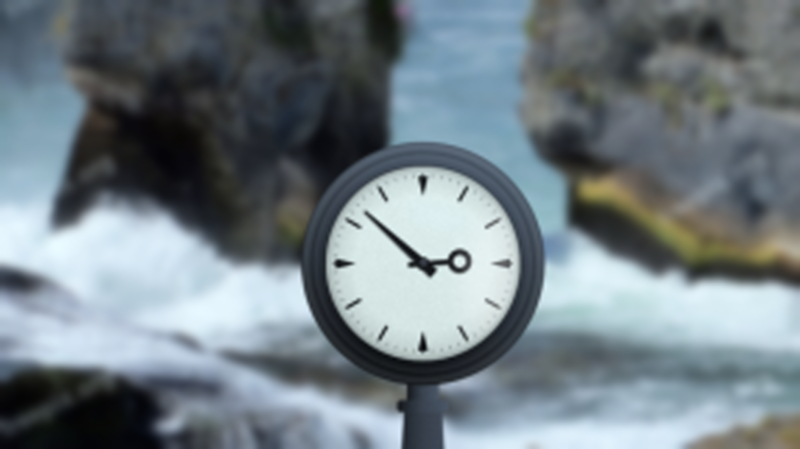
2:52
